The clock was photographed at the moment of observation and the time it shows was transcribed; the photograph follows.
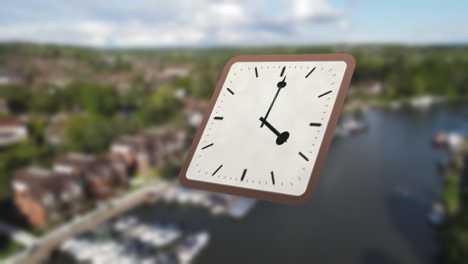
4:01
